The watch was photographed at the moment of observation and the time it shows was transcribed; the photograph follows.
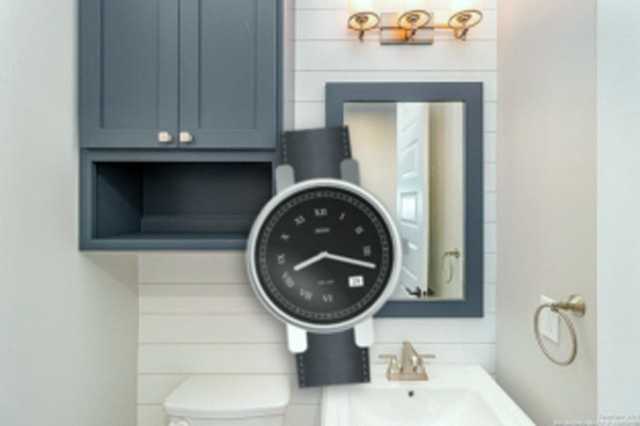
8:18
